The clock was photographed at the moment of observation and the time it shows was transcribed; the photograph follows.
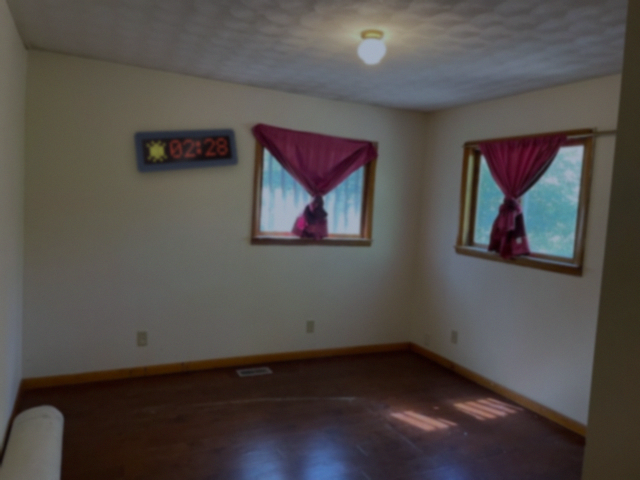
2:28
